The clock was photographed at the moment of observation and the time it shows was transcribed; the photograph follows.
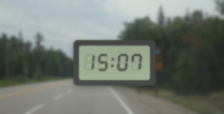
15:07
